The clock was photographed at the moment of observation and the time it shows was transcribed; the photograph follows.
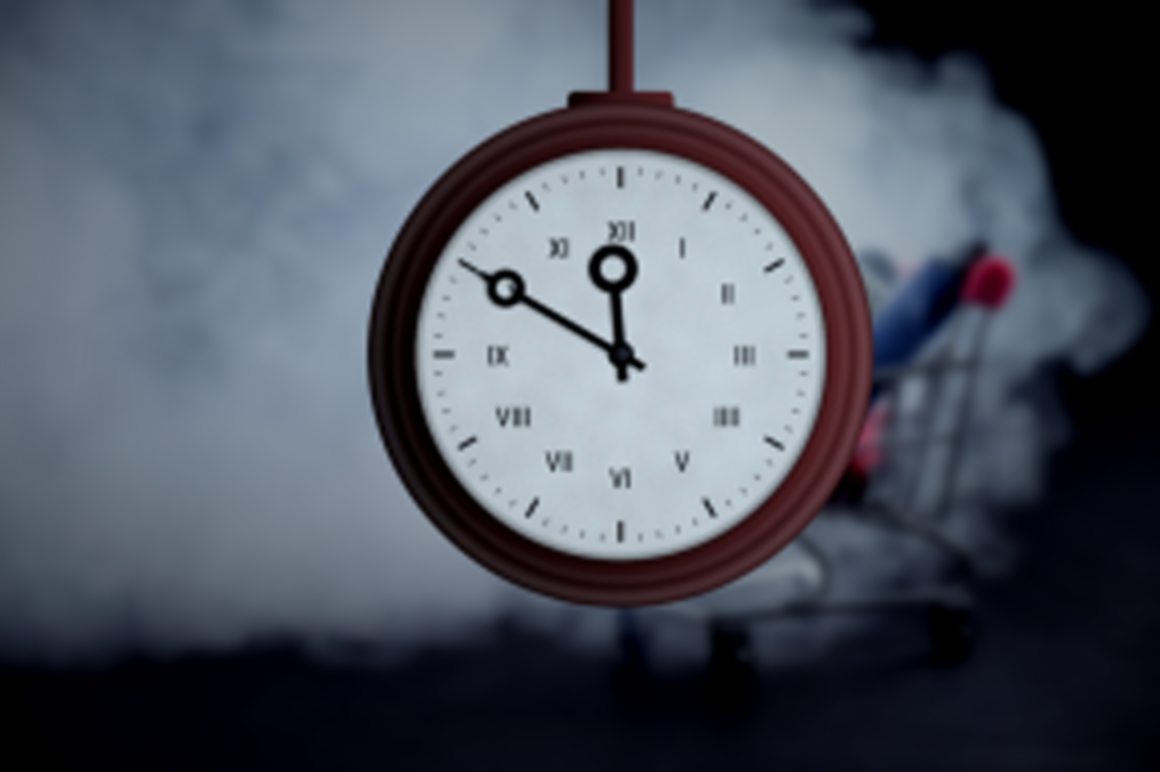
11:50
